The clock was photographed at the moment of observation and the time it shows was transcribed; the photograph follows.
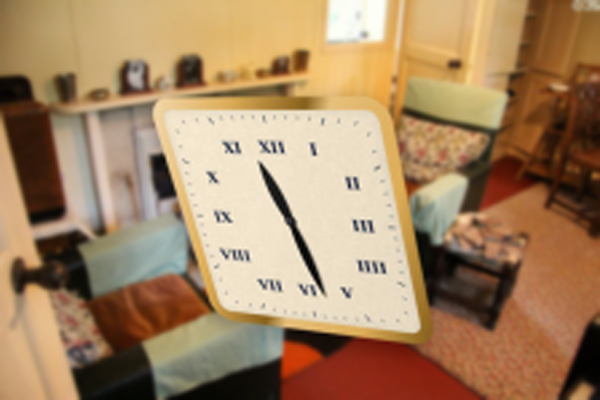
11:28
